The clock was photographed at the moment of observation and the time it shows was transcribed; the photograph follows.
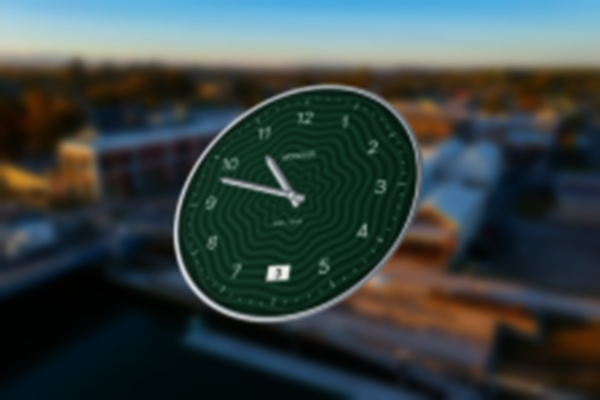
10:48
